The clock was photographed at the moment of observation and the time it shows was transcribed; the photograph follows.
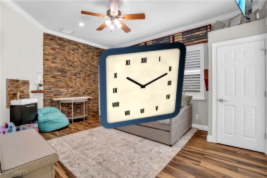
10:11
